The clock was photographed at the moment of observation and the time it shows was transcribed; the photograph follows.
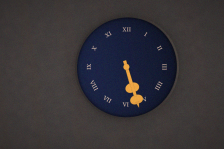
5:27
